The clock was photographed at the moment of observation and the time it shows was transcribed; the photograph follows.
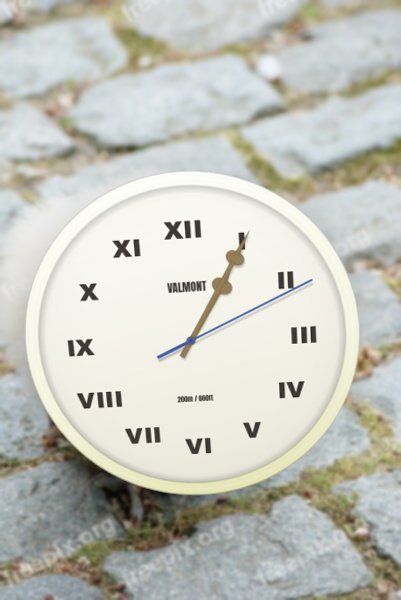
1:05:11
